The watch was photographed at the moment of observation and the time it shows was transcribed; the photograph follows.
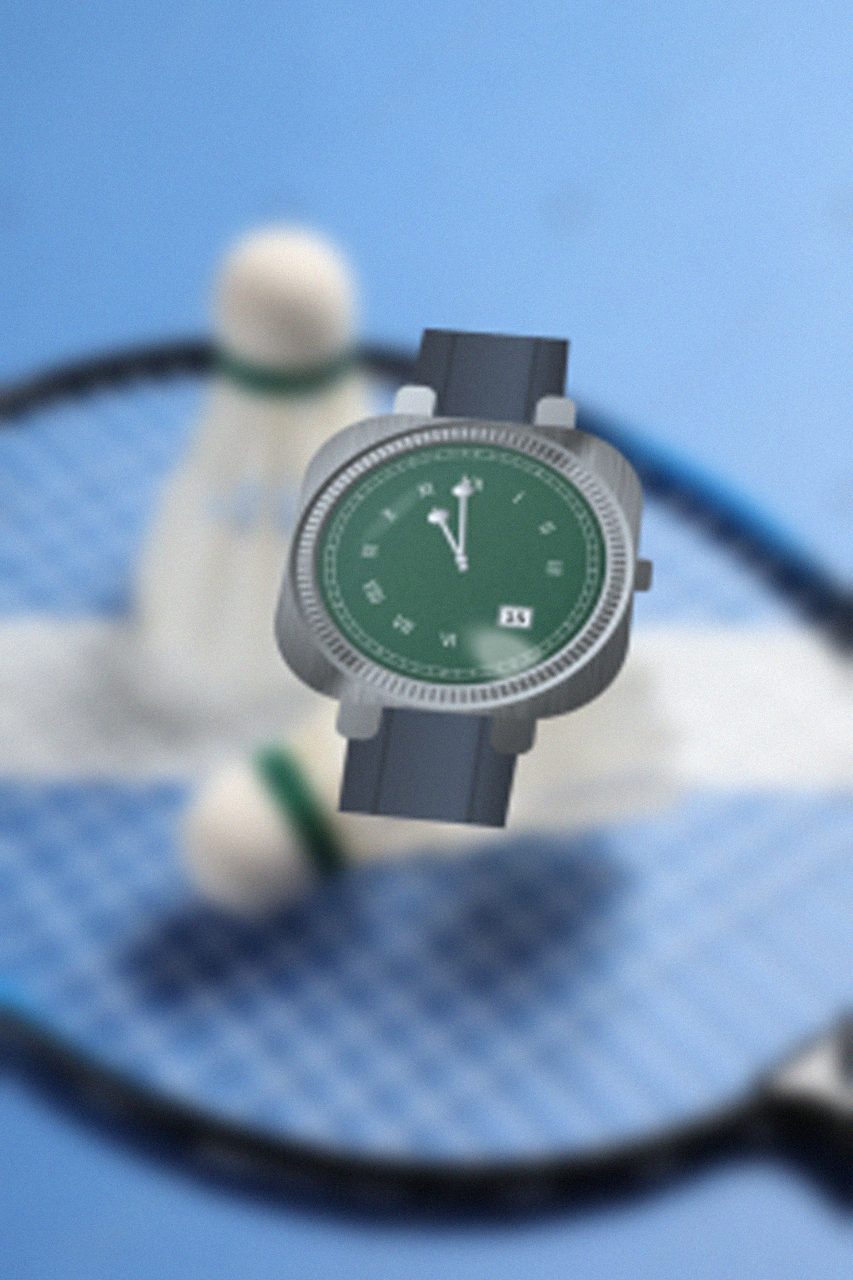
10:59
